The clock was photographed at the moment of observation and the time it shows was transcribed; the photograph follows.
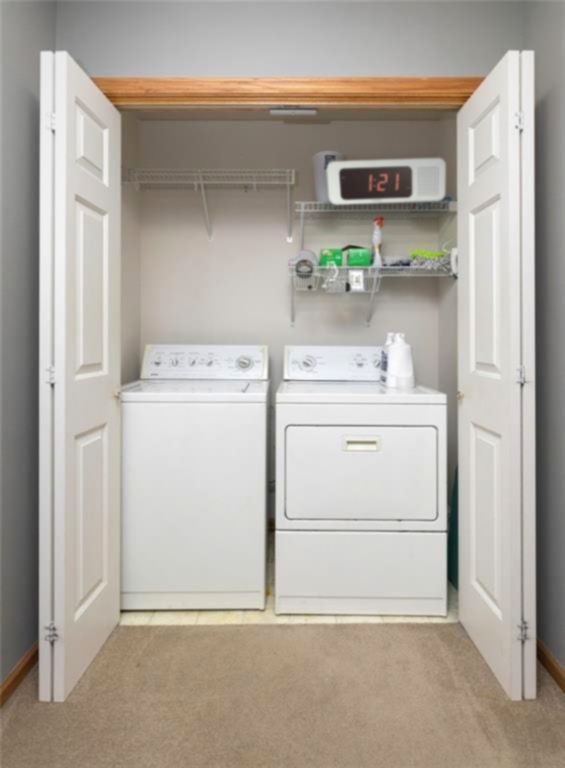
1:21
